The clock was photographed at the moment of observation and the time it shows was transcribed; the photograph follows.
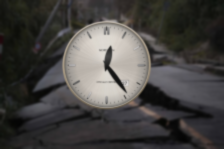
12:24
